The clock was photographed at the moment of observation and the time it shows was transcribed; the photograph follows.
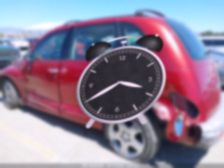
3:40
